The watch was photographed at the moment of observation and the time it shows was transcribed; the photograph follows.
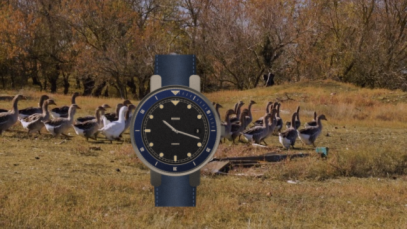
10:18
